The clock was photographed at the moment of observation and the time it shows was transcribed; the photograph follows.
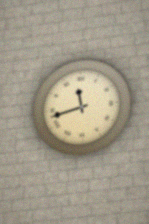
11:43
